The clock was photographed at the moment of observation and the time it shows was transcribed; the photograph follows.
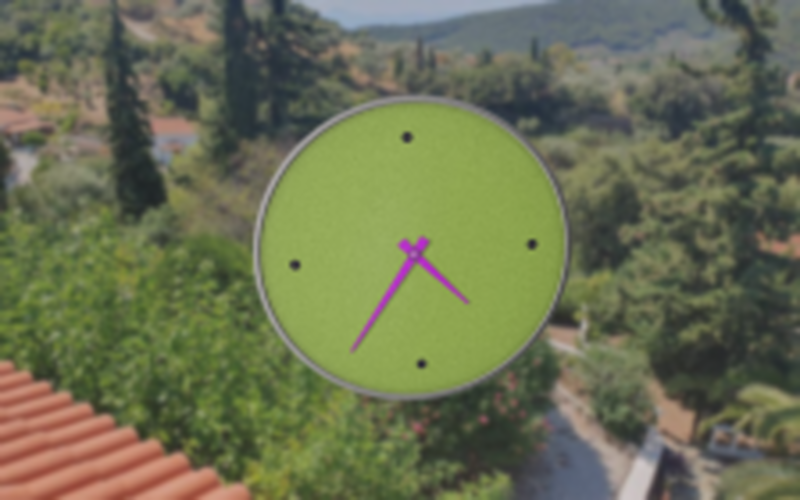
4:36
